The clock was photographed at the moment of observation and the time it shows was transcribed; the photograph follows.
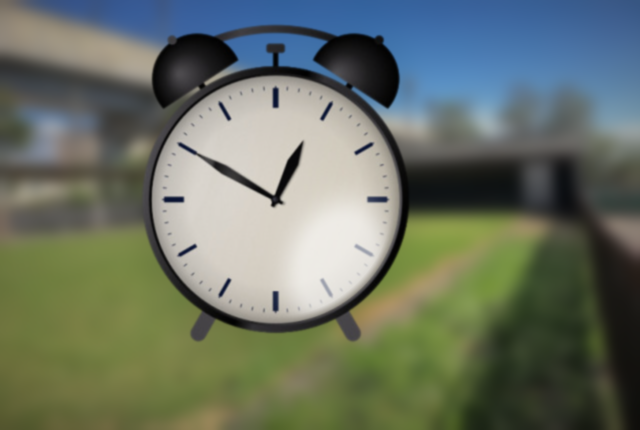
12:50
